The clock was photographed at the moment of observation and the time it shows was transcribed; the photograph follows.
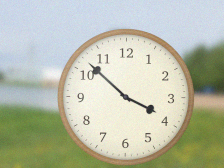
3:52
